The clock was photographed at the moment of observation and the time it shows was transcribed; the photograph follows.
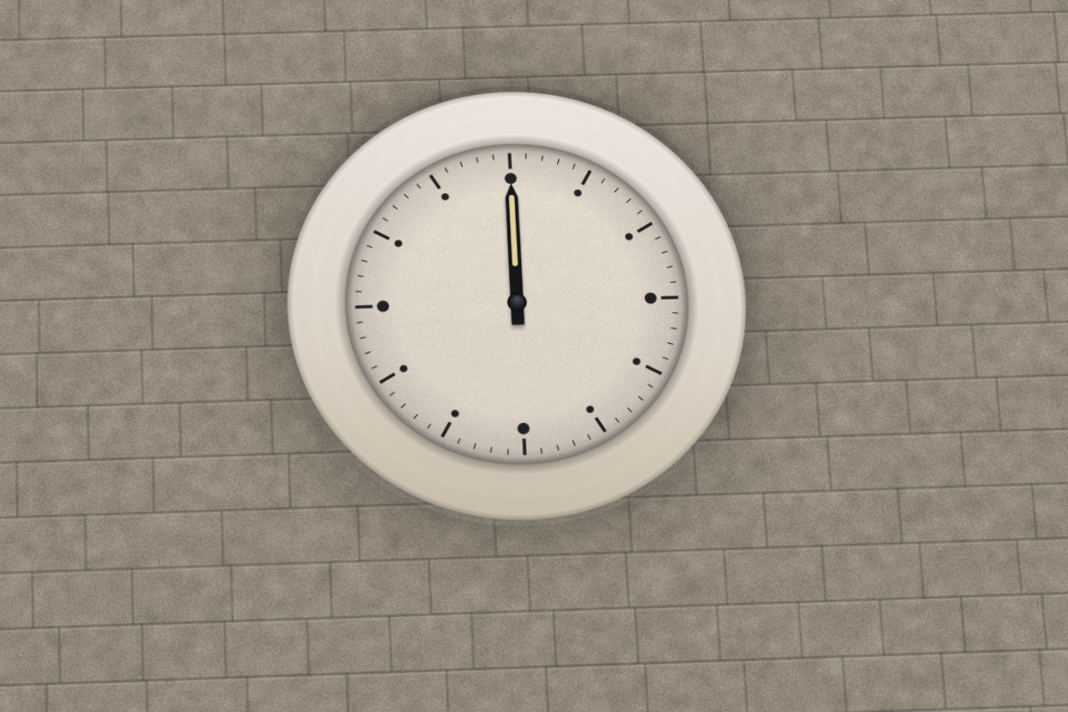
12:00
